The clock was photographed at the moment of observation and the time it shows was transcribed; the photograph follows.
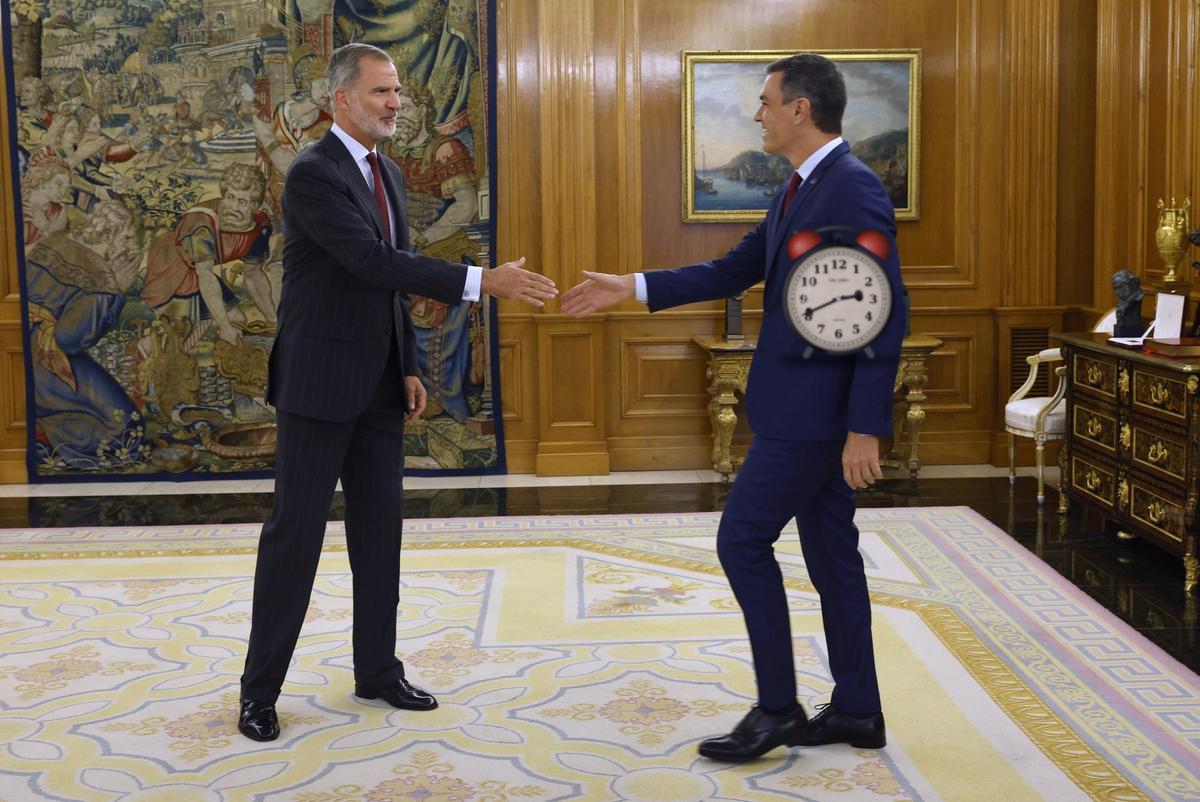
2:41
